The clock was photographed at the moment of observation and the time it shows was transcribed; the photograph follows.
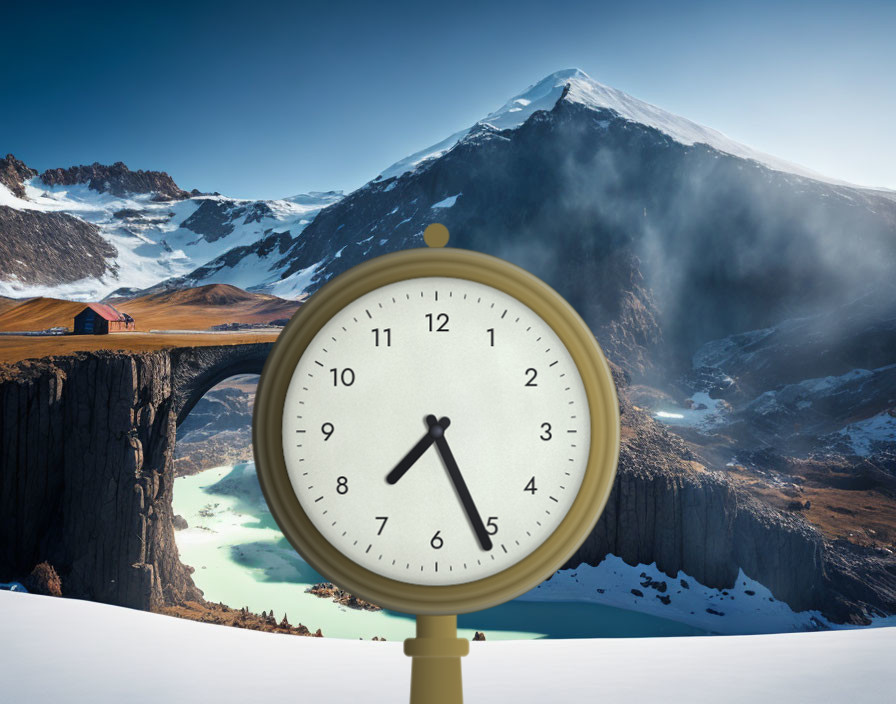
7:26
